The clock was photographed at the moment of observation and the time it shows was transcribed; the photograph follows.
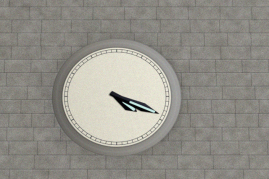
4:19
